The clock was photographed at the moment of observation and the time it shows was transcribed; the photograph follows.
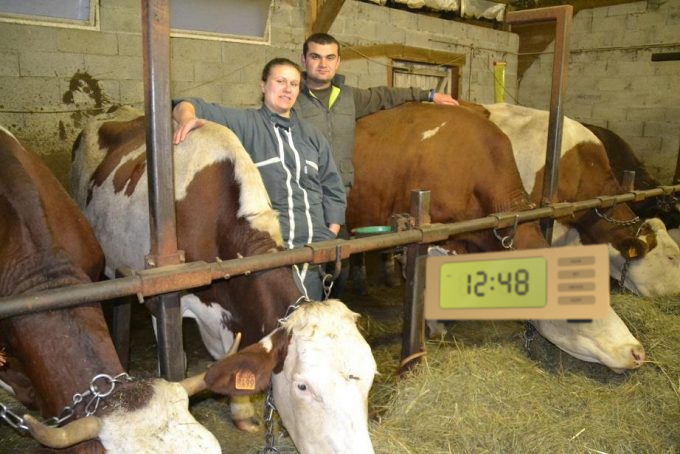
12:48
